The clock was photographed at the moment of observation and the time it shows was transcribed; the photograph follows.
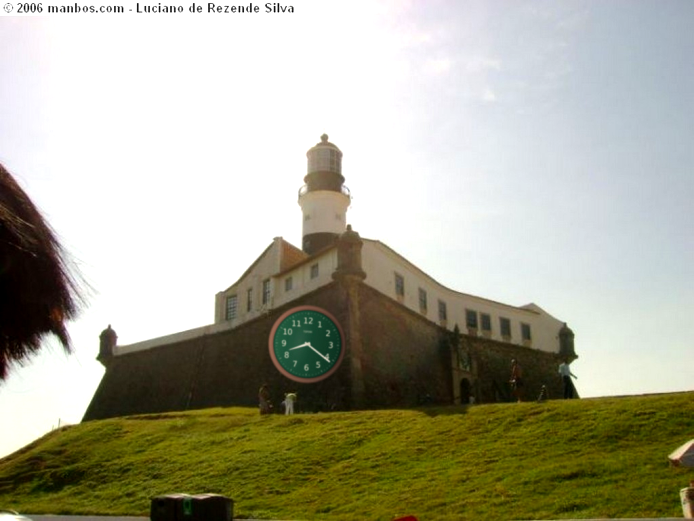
8:21
